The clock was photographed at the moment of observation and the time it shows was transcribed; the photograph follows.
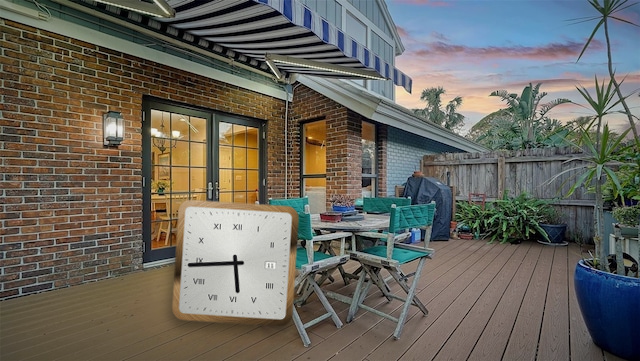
5:44
